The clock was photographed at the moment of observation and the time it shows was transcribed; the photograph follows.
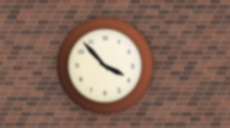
3:53
